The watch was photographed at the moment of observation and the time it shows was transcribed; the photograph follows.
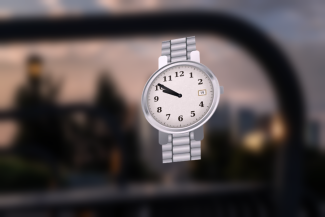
9:51
